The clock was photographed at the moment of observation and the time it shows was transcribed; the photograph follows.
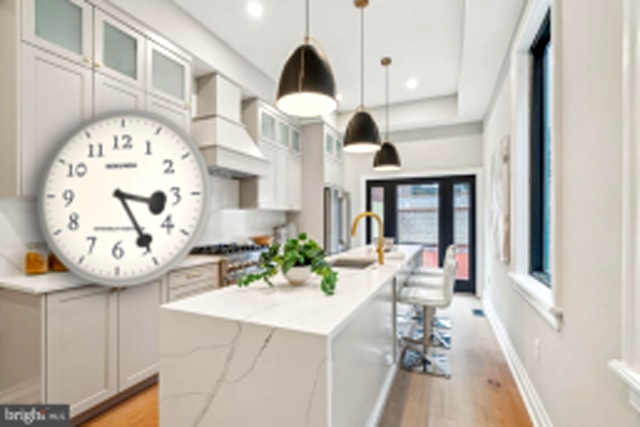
3:25
